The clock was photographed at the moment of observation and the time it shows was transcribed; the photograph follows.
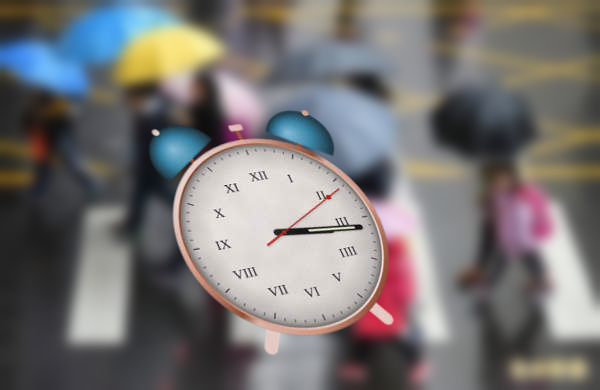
3:16:11
